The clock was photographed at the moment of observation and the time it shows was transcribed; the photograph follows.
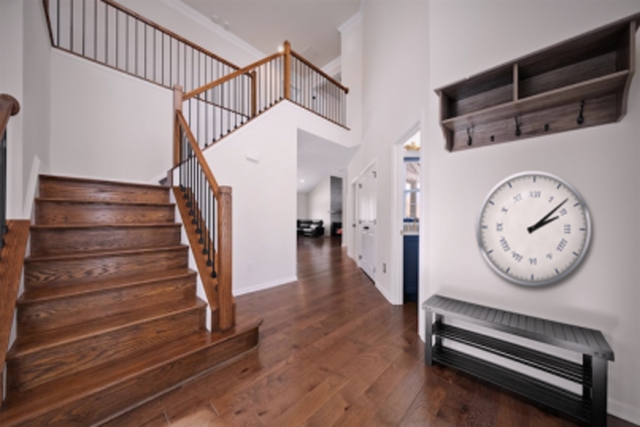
2:08
